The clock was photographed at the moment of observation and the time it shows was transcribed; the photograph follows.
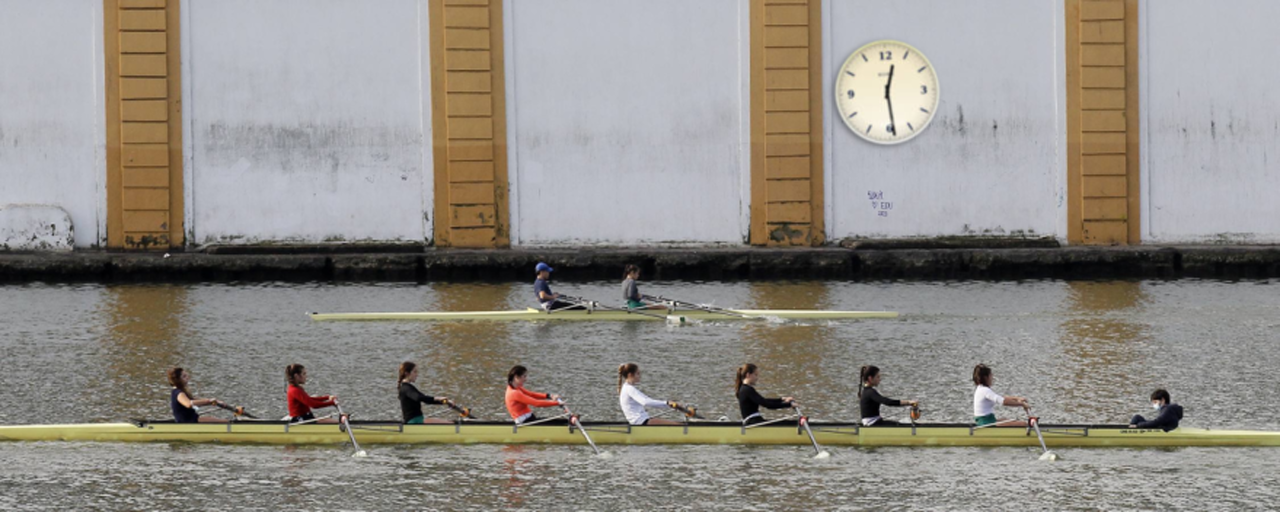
12:29
